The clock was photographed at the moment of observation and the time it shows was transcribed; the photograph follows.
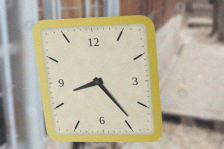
8:24
